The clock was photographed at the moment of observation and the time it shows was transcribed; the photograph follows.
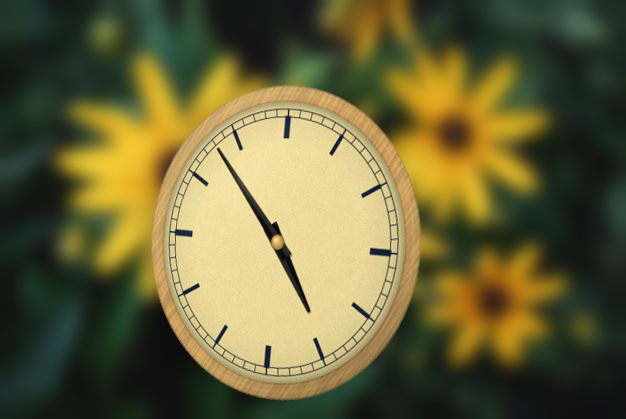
4:53
